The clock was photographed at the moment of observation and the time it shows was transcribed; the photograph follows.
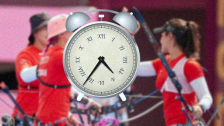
4:36
